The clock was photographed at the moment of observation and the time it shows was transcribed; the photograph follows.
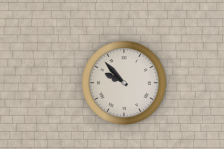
9:53
